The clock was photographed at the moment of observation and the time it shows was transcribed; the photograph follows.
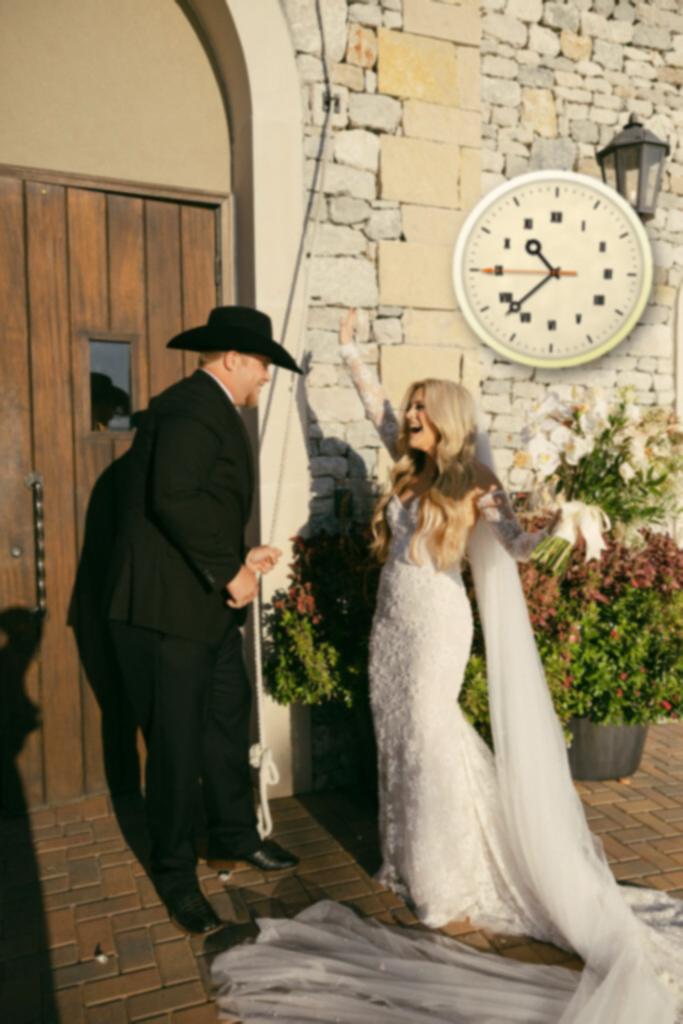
10:37:45
